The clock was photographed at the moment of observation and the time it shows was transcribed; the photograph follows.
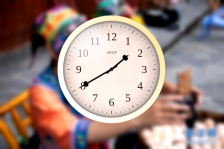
1:40
